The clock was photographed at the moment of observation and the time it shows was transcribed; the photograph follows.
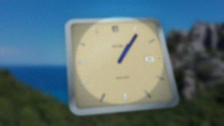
1:06
